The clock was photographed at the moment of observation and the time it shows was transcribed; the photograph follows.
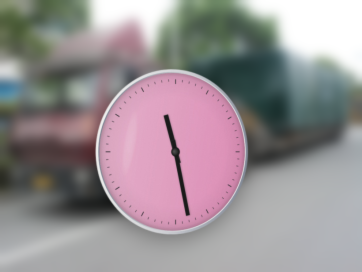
11:28
